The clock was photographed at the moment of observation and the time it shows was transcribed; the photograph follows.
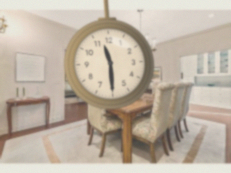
11:30
